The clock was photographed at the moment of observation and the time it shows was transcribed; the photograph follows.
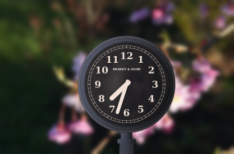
7:33
